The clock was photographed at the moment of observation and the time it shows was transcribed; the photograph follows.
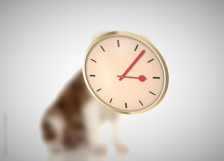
3:07
